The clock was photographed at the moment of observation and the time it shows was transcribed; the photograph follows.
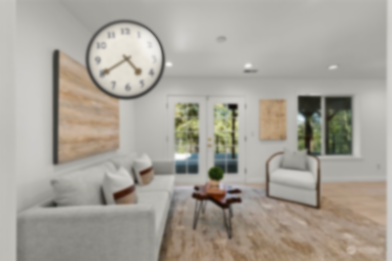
4:40
